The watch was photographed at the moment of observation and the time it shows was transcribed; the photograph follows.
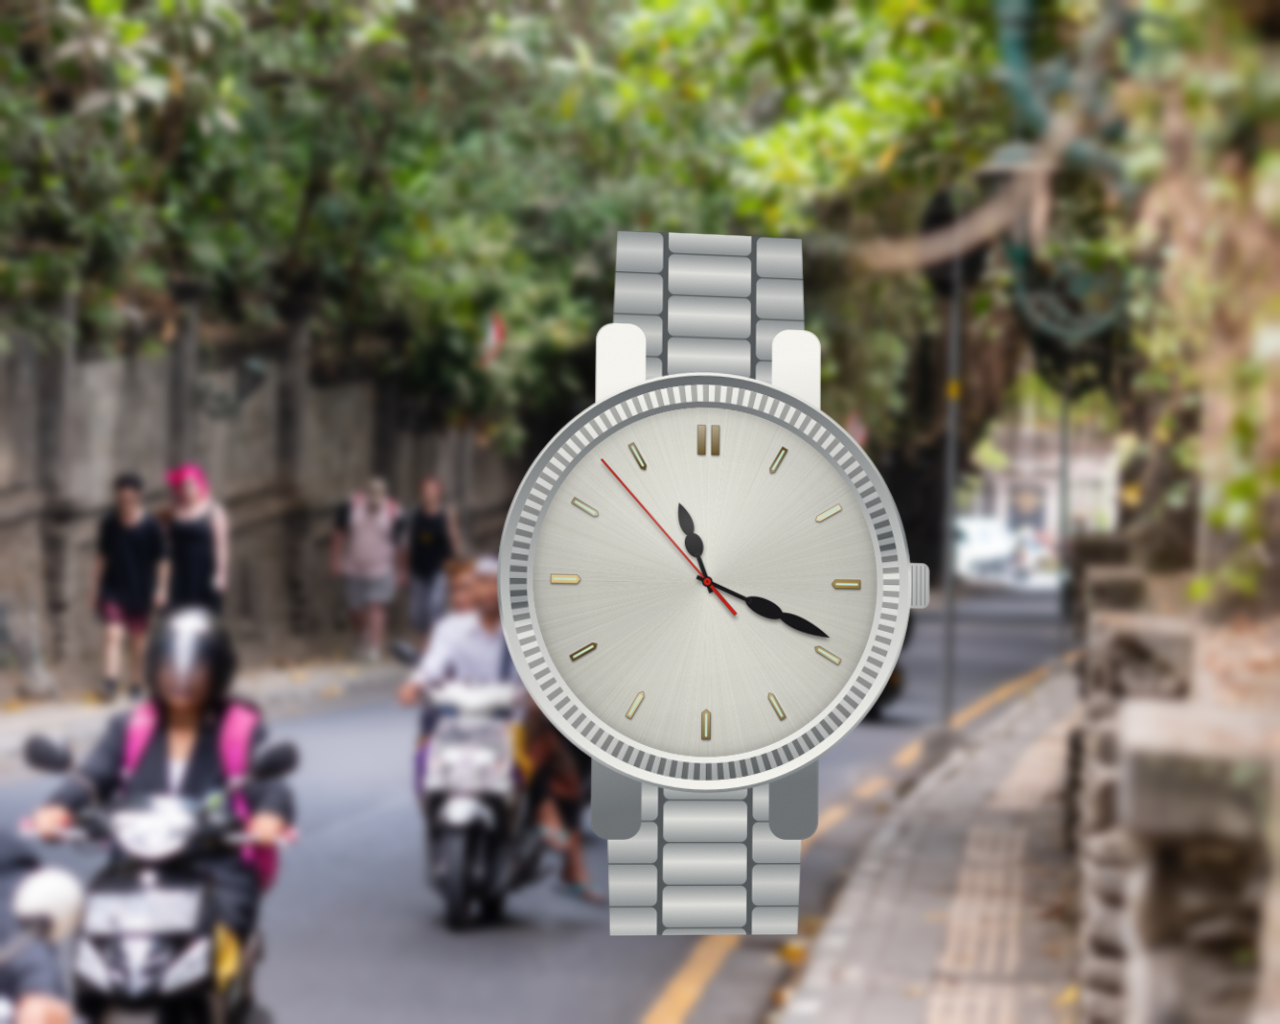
11:18:53
